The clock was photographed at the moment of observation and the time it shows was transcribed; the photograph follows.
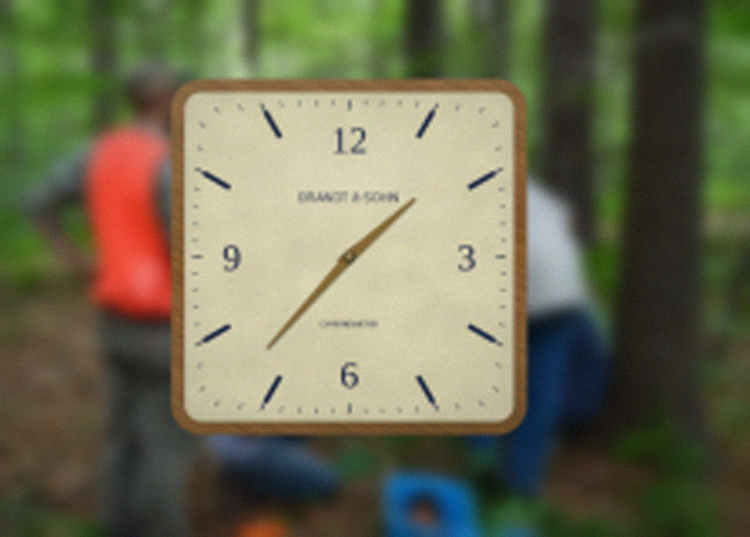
1:37
